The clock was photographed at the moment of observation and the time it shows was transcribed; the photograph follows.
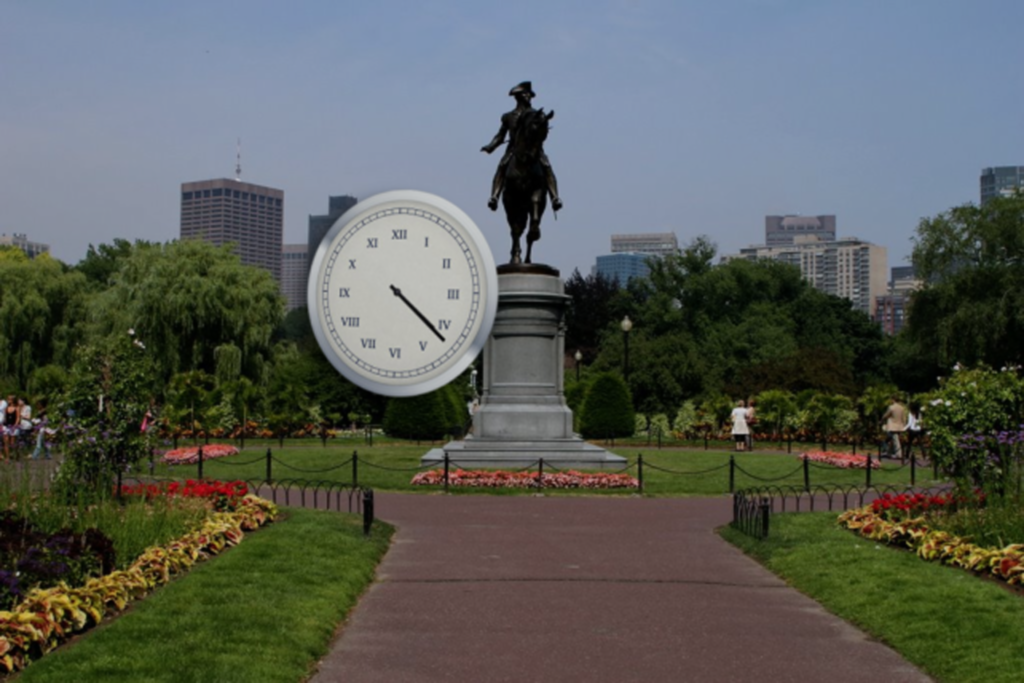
4:22
